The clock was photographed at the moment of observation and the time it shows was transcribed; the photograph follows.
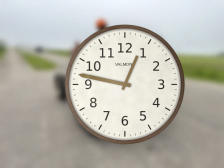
12:47
